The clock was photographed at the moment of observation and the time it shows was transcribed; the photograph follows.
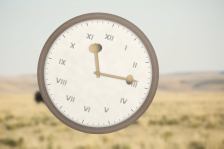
11:14
